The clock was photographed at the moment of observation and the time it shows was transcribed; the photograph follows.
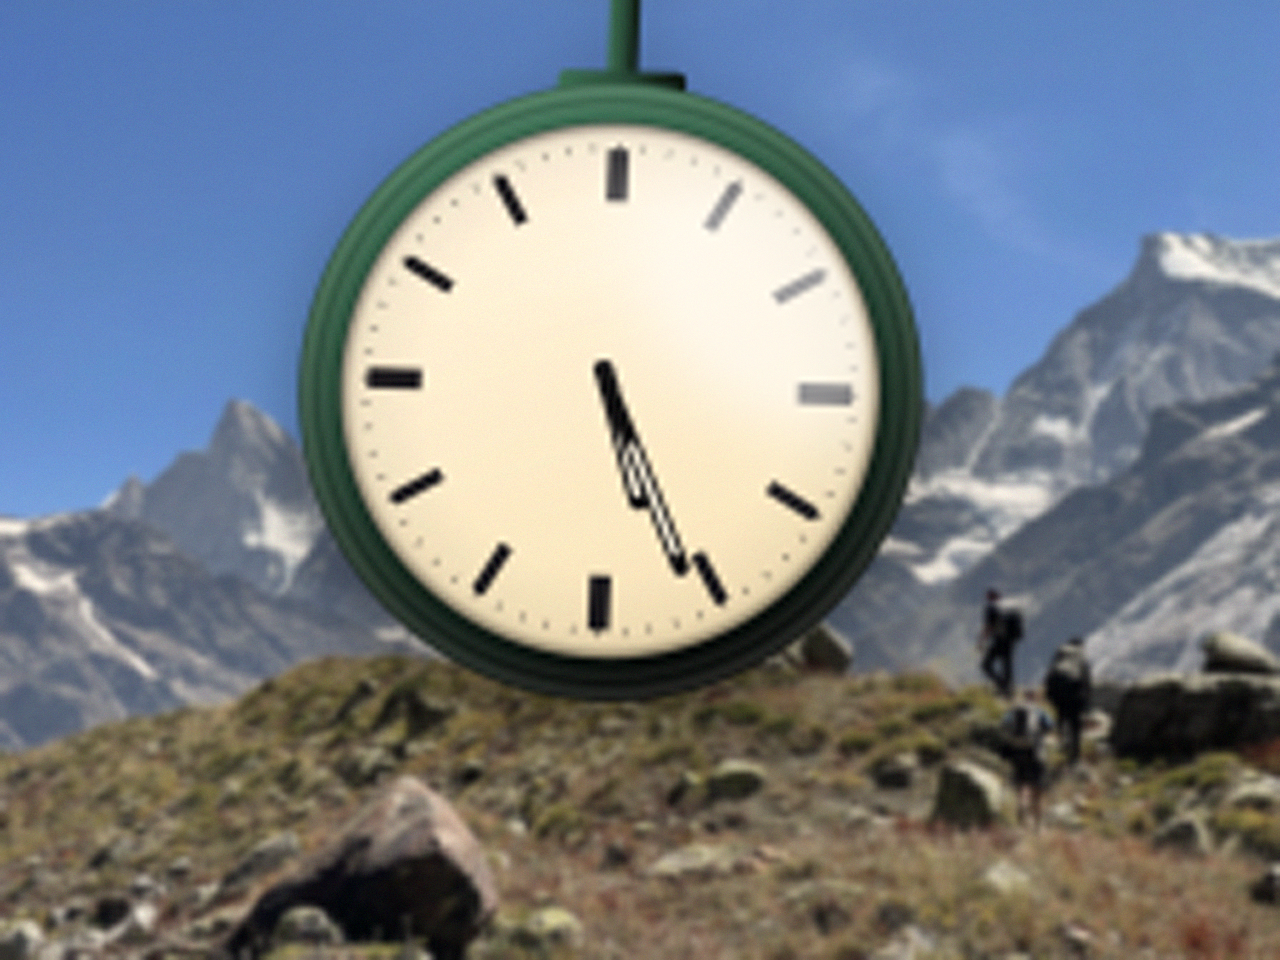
5:26
